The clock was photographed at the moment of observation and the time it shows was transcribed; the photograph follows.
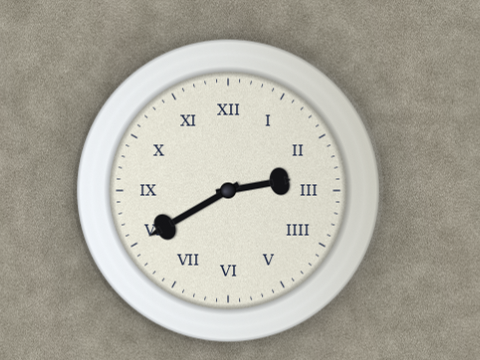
2:40
